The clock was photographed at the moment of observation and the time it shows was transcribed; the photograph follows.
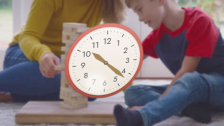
10:22
